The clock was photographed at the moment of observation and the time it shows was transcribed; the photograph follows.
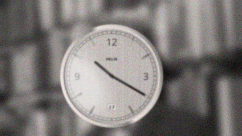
10:20
